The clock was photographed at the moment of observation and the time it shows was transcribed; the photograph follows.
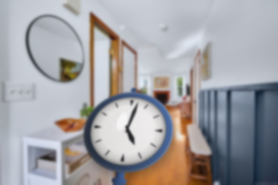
5:02
